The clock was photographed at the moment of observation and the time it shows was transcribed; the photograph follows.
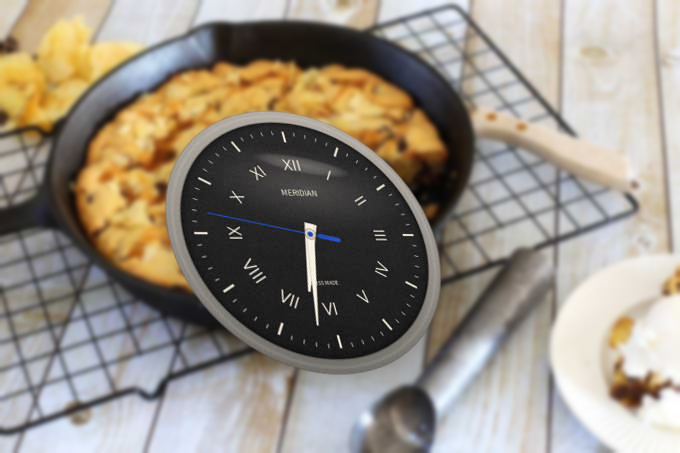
6:31:47
